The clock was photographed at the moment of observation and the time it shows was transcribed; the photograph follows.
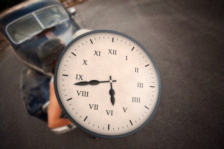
5:43
